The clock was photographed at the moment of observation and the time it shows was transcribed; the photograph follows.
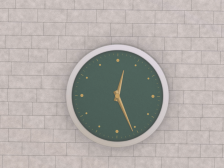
12:26
